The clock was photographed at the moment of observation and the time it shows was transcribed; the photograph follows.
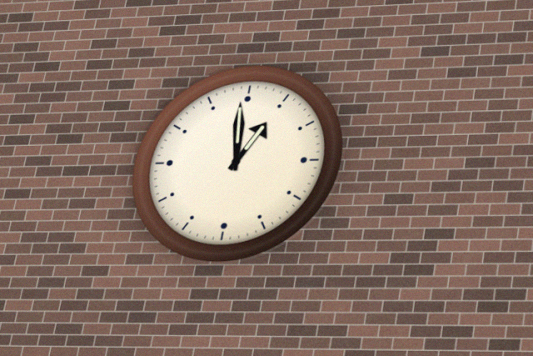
12:59
